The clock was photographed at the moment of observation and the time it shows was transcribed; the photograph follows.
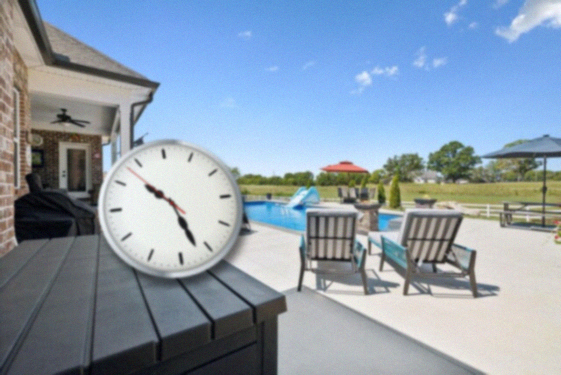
10:26:53
